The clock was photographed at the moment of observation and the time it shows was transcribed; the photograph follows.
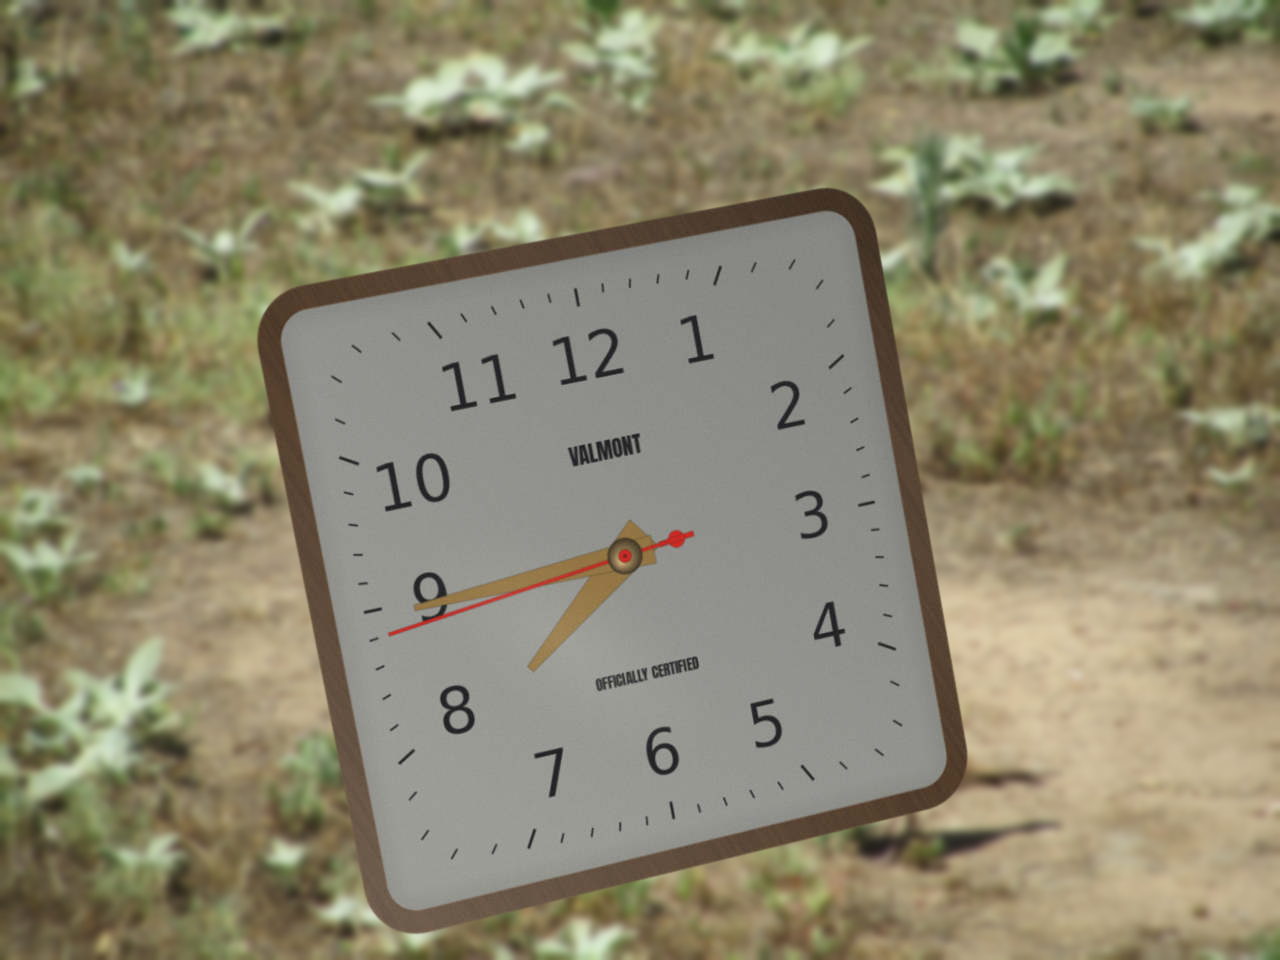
7:44:44
